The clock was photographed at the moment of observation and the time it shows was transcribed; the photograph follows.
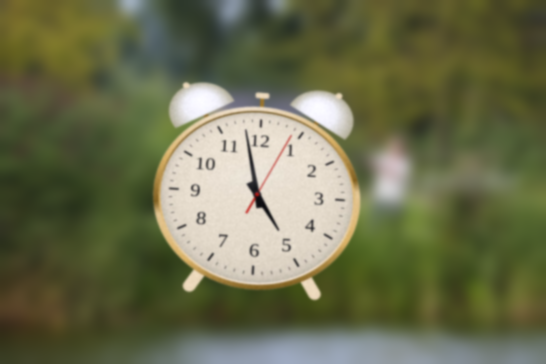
4:58:04
